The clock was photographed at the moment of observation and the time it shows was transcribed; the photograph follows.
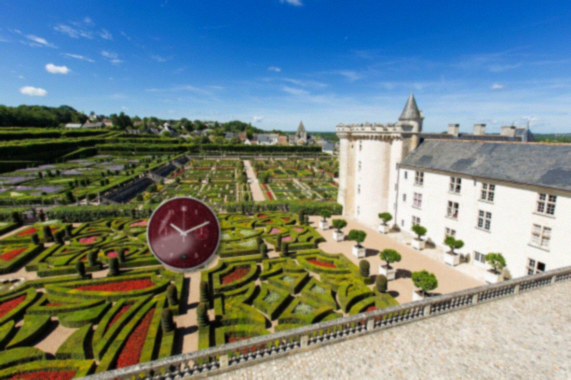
10:11
